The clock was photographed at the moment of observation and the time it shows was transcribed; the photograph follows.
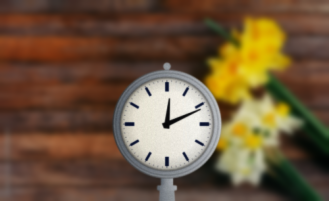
12:11
